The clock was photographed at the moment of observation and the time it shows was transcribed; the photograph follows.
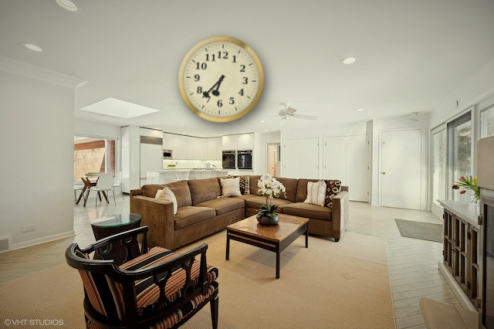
6:37
